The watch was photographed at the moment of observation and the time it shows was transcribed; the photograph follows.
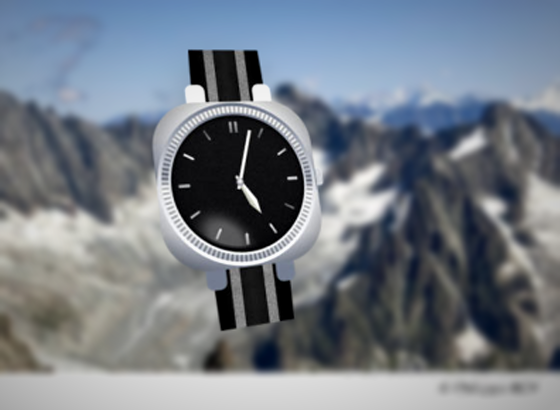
5:03
